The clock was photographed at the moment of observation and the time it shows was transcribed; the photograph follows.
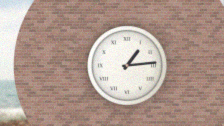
1:14
